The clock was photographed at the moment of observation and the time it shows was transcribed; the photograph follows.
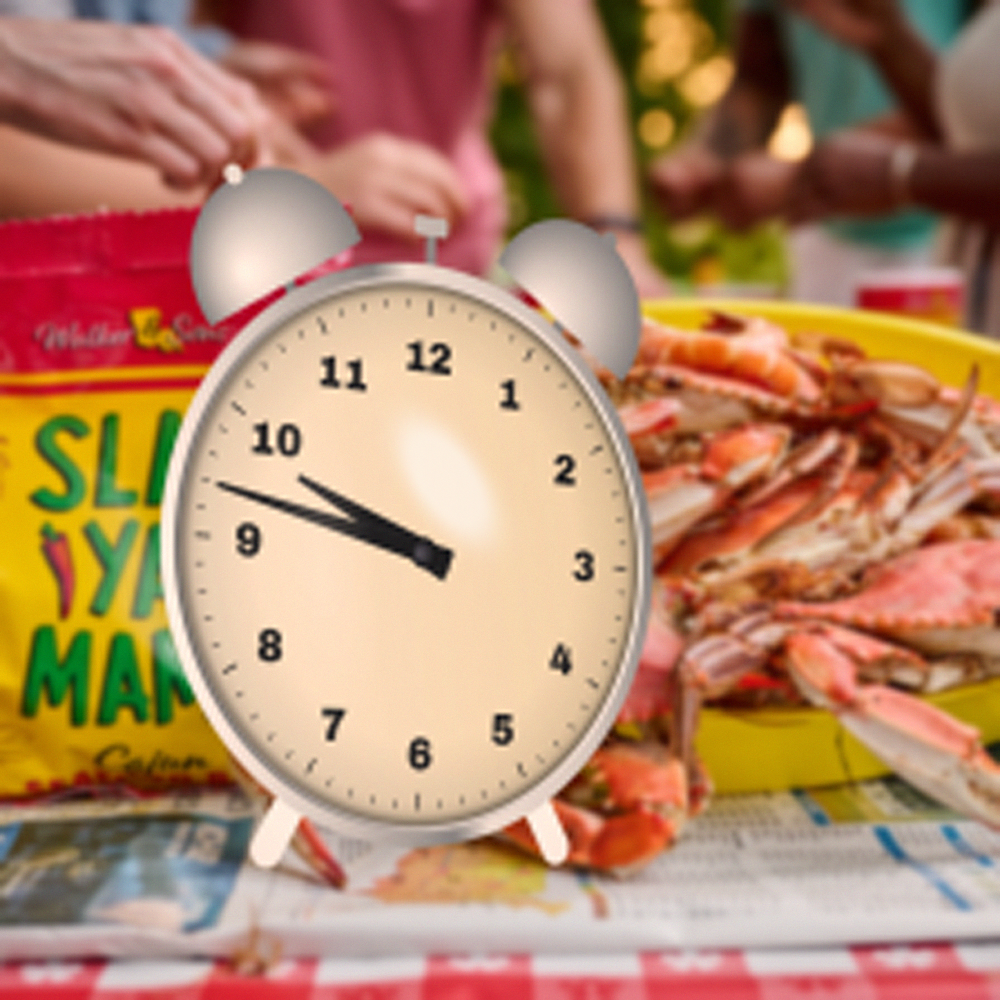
9:47
